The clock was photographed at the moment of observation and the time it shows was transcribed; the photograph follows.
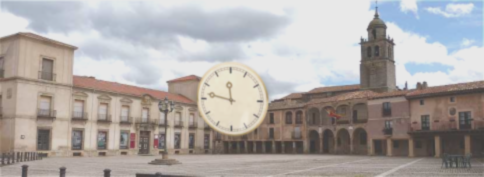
11:47
